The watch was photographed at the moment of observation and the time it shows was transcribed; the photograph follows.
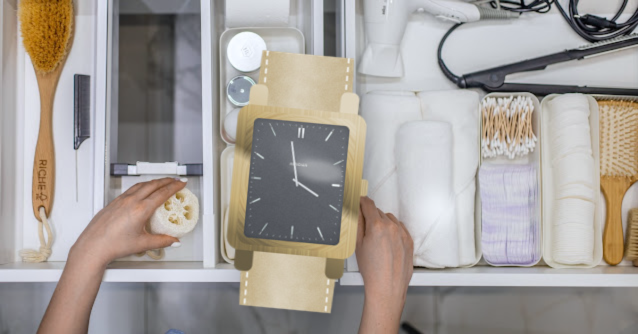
3:58
